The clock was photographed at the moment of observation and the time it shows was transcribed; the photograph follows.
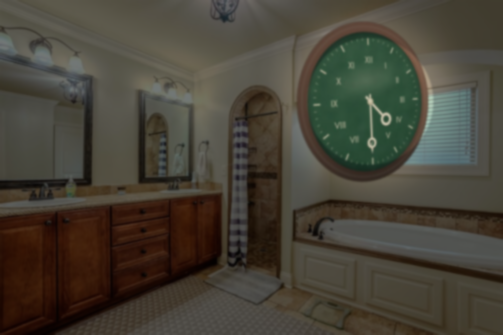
4:30
